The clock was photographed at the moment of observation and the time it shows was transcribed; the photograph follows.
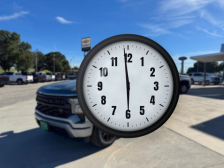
5:59
